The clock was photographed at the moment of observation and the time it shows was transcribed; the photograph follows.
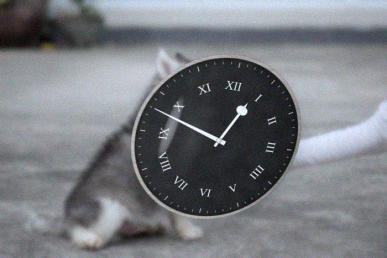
12:48
